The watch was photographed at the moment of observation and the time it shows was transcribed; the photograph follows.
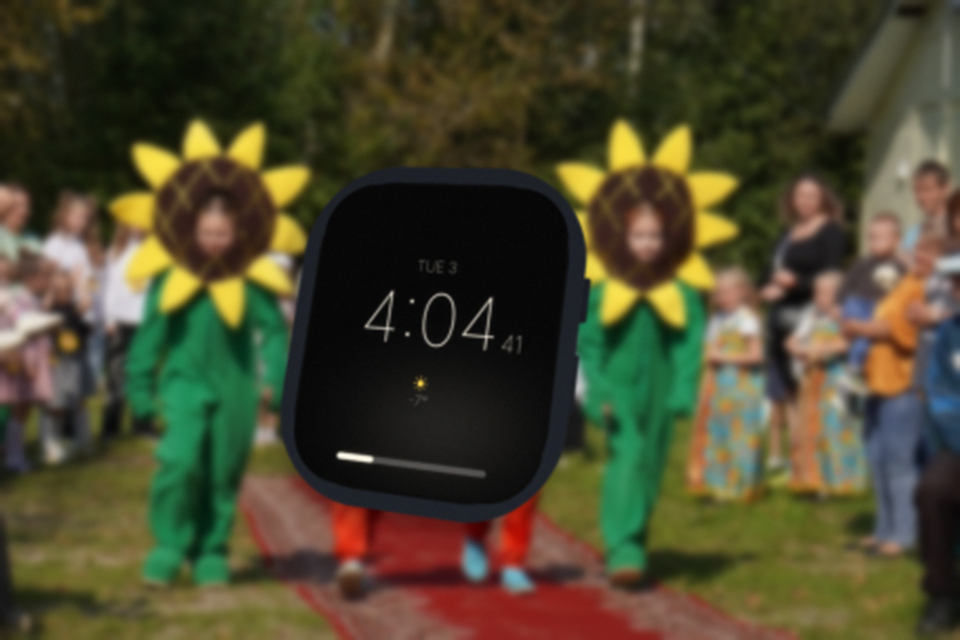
4:04:41
